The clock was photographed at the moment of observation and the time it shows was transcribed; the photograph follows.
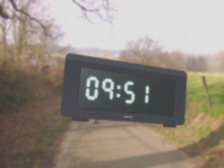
9:51
